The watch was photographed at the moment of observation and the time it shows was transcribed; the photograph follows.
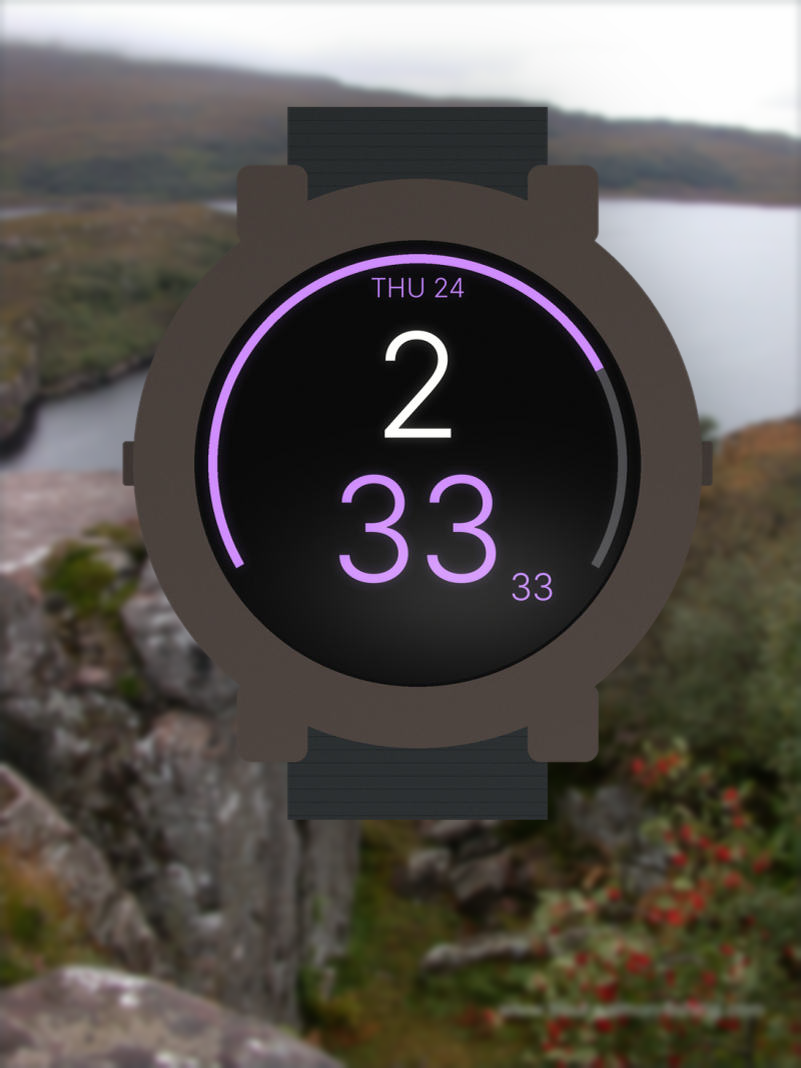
2:33:33
